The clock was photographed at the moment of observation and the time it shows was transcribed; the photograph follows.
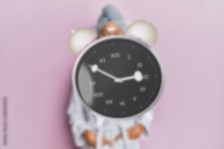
2:51
